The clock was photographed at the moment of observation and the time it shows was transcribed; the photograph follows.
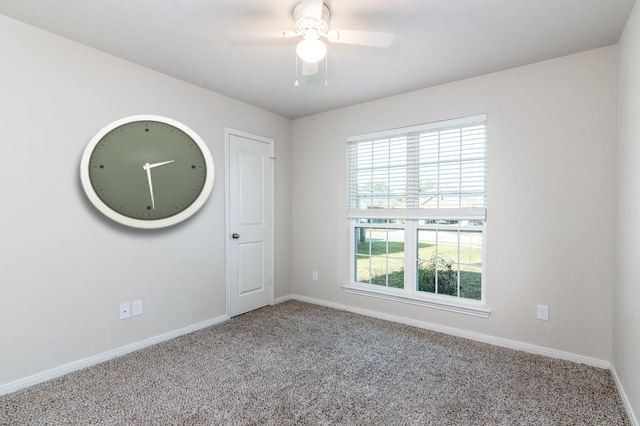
2:29
